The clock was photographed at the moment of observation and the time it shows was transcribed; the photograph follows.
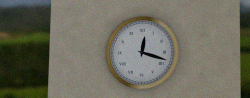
12:18
